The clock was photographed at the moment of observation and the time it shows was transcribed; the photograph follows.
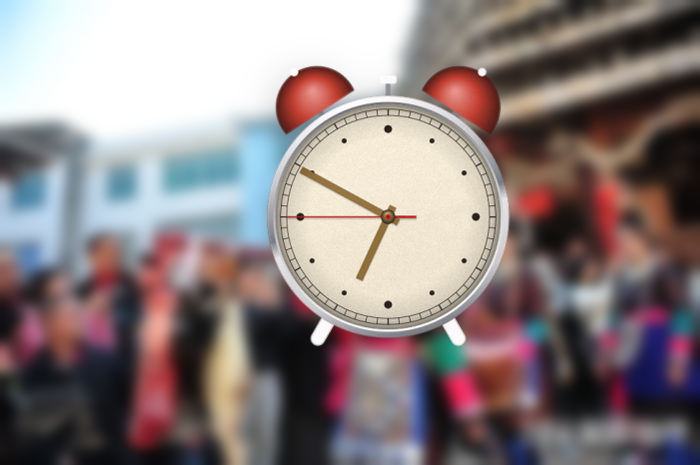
6:49:45
